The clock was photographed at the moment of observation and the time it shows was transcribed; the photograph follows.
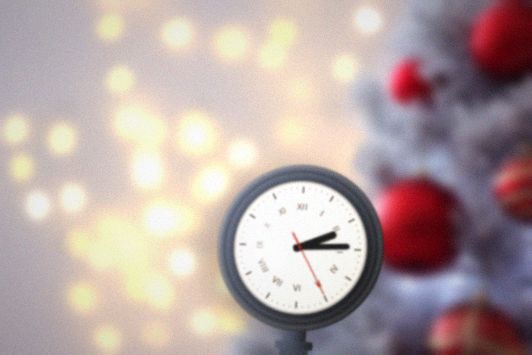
2:14:25
